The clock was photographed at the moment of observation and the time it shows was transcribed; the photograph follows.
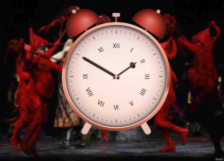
1:50
